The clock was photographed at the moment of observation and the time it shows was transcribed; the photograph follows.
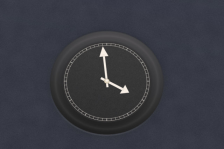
3:59
